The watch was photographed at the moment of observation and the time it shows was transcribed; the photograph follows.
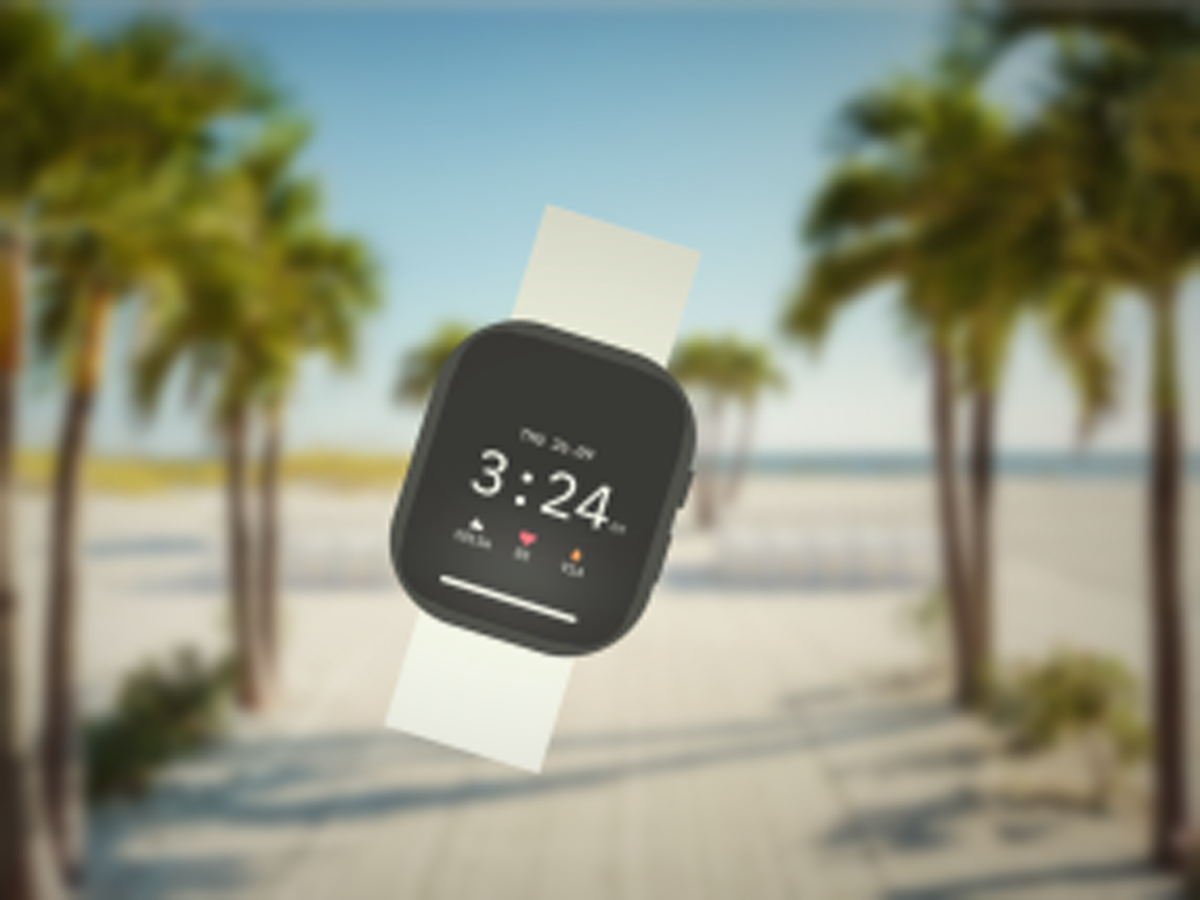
3:24
